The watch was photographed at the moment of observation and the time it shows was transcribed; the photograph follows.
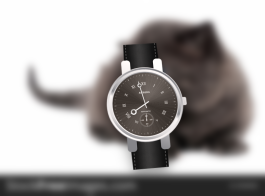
7:58
